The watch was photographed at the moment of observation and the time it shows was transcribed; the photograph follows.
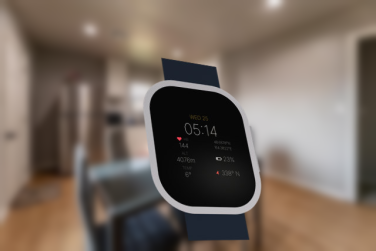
5:14
